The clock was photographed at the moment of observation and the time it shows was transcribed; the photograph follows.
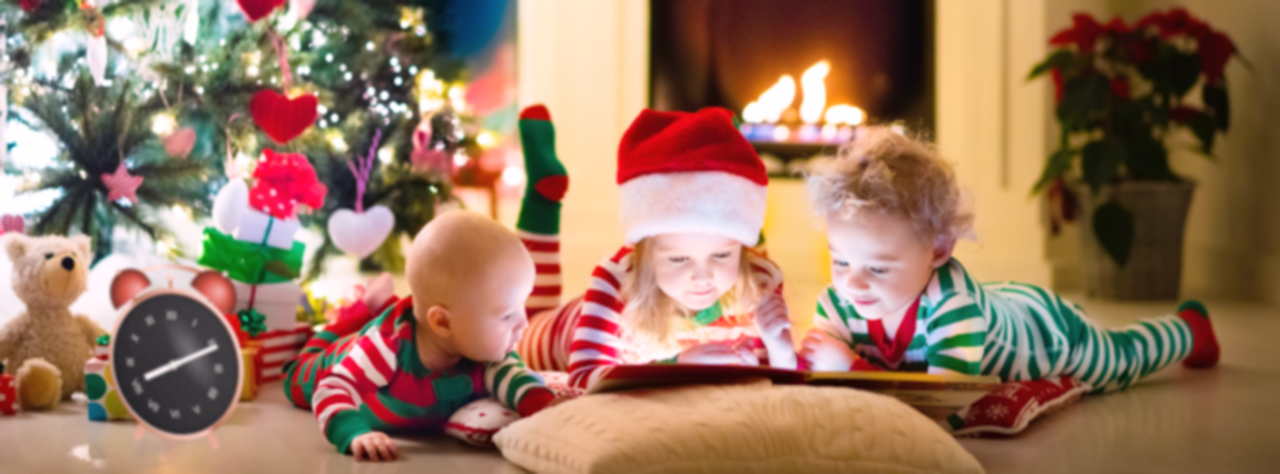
8:11
